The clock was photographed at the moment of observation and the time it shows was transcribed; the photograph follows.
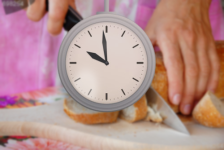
9:59
